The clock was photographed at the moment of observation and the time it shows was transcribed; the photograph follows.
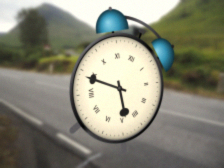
4:44
